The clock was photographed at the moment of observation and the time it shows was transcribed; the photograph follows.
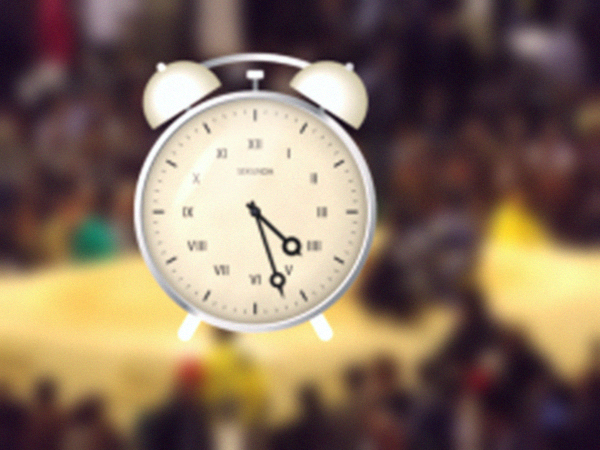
4:27
